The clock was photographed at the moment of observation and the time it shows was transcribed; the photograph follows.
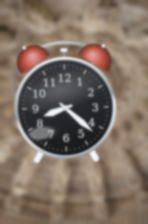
8:22
